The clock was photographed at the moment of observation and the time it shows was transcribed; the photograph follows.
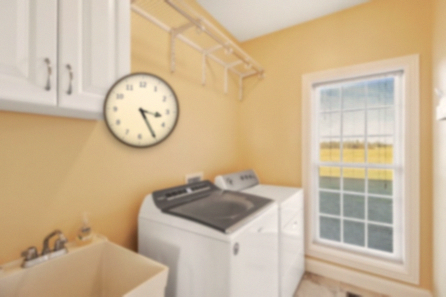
3:25
